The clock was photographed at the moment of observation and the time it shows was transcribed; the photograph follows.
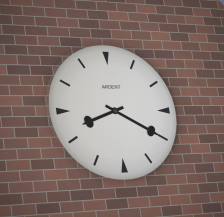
8:20
